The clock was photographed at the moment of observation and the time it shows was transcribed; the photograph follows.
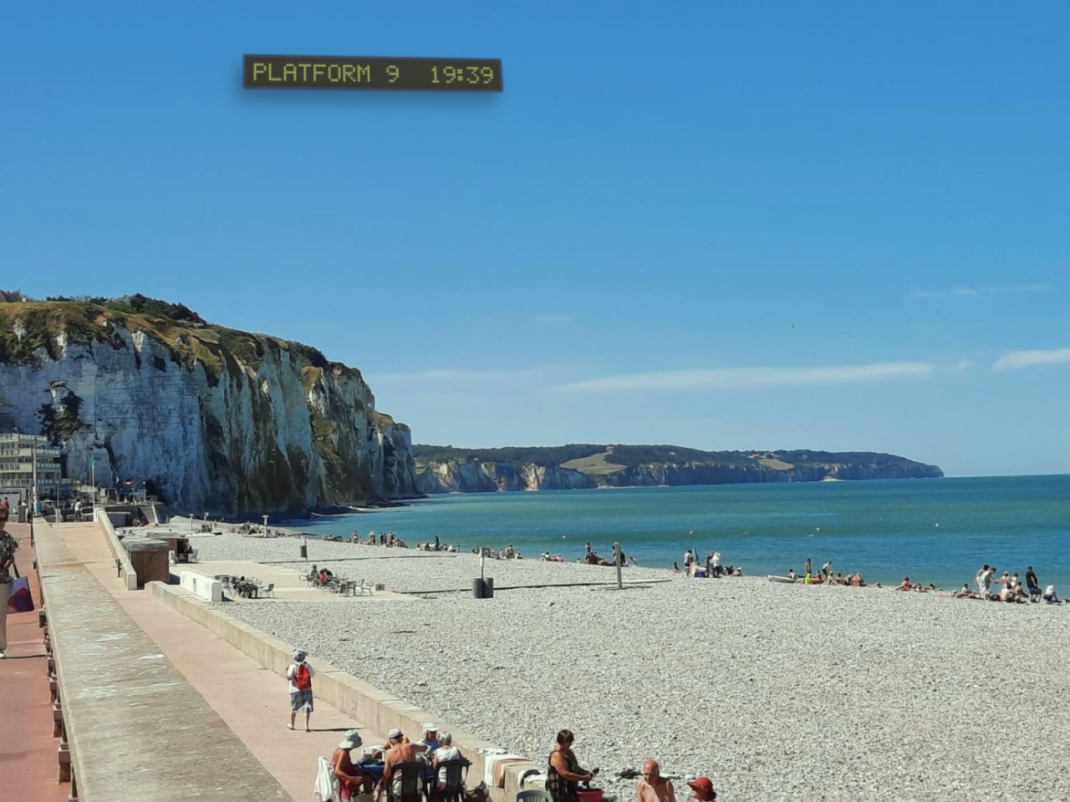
19:39
